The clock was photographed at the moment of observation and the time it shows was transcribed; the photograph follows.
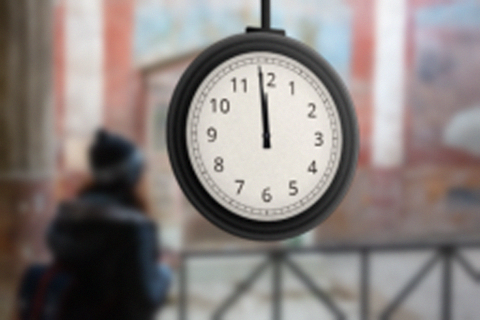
11:59
